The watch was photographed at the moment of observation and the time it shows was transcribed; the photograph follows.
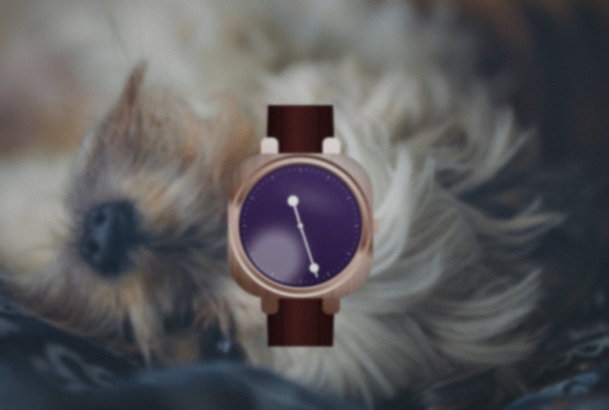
11:27
